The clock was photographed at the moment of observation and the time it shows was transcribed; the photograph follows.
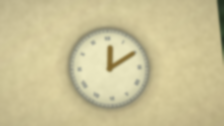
12:10
